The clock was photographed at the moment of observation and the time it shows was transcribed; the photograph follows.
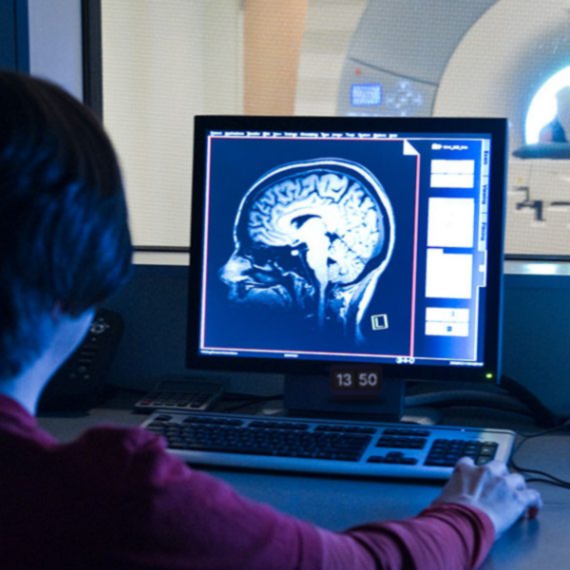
13:50
